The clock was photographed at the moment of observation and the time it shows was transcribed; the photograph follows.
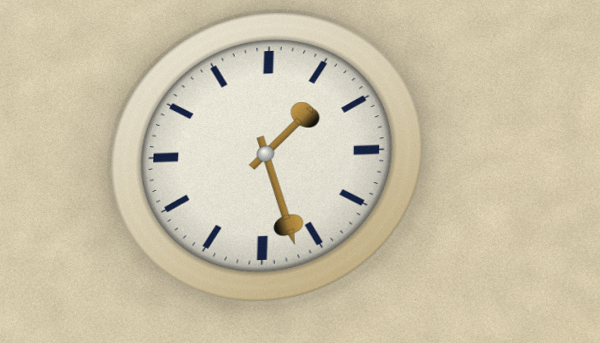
1:27
